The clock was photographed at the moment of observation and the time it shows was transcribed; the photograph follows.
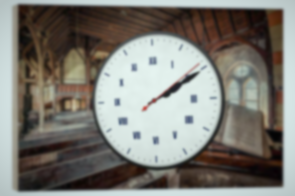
2:10:09
